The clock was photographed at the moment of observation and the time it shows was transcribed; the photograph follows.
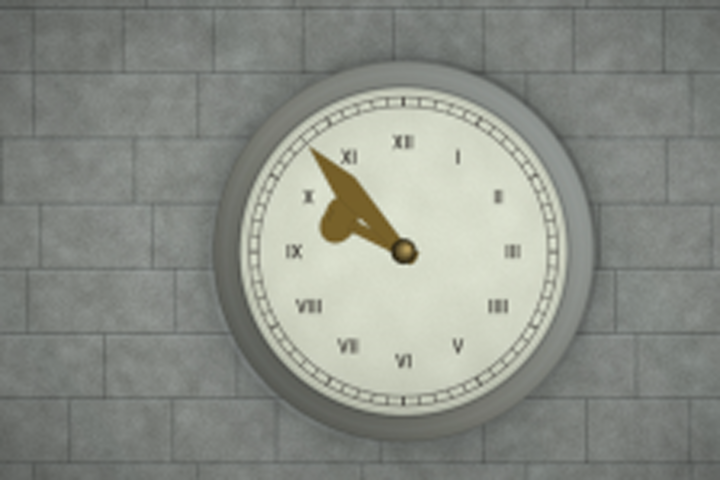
9:53
